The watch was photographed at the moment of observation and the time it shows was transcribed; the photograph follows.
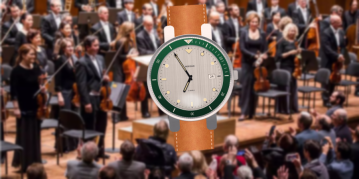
6:55
